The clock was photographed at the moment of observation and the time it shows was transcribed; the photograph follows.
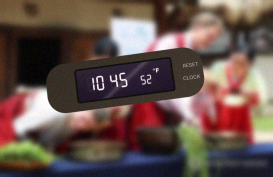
10:45
